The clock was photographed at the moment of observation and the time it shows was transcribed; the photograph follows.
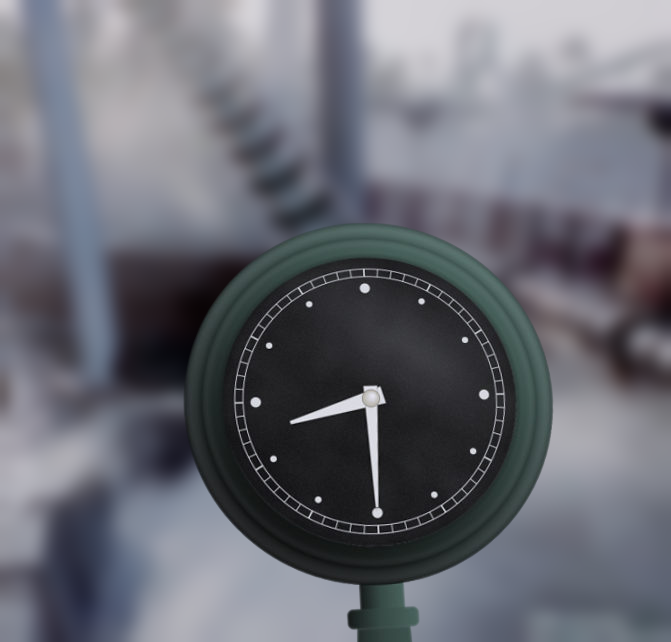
8:30
